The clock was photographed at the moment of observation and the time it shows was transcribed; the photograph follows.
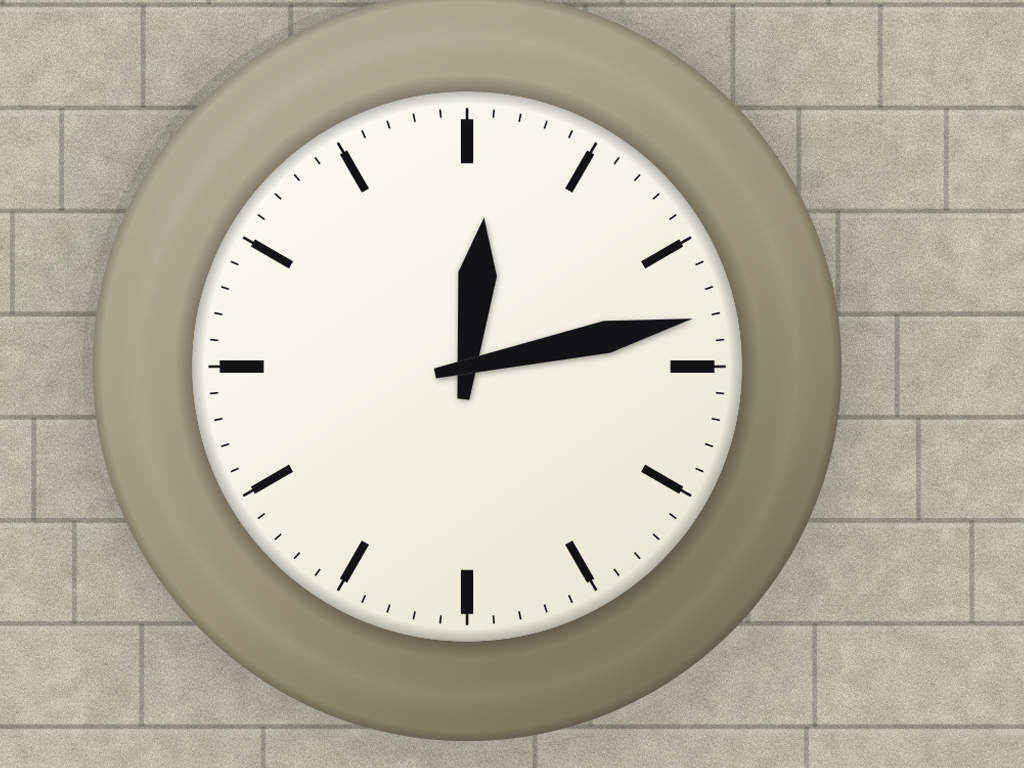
12:13
